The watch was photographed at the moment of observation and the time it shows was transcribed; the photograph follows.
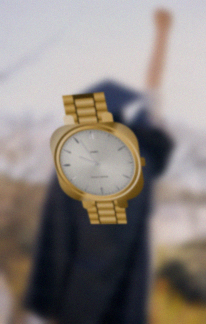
9:56
